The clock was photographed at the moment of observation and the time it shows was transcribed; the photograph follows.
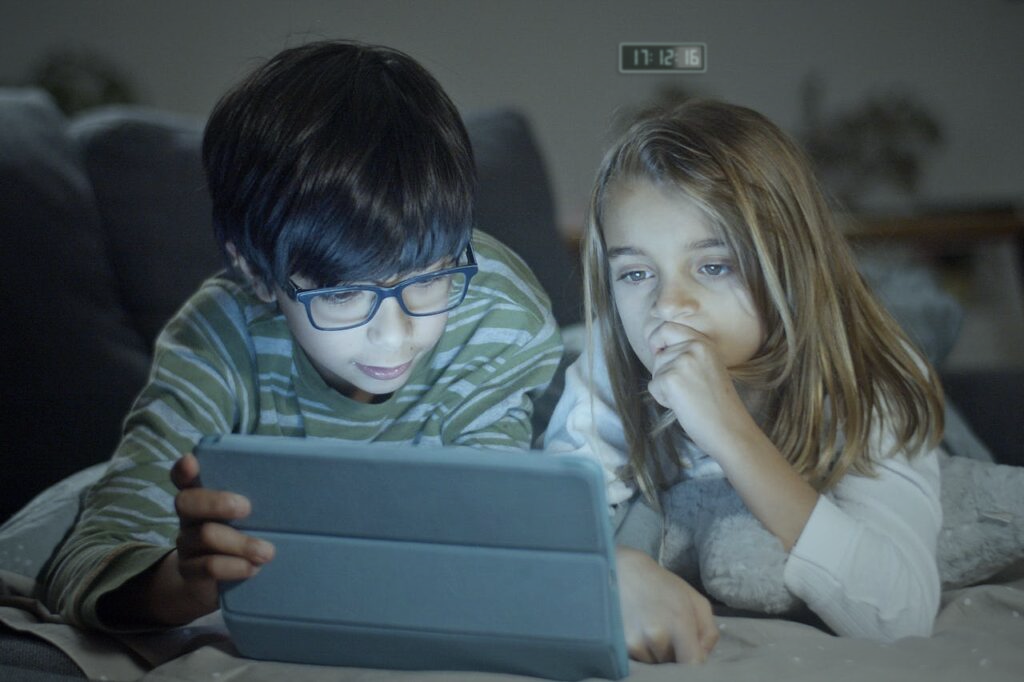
17:12:16
